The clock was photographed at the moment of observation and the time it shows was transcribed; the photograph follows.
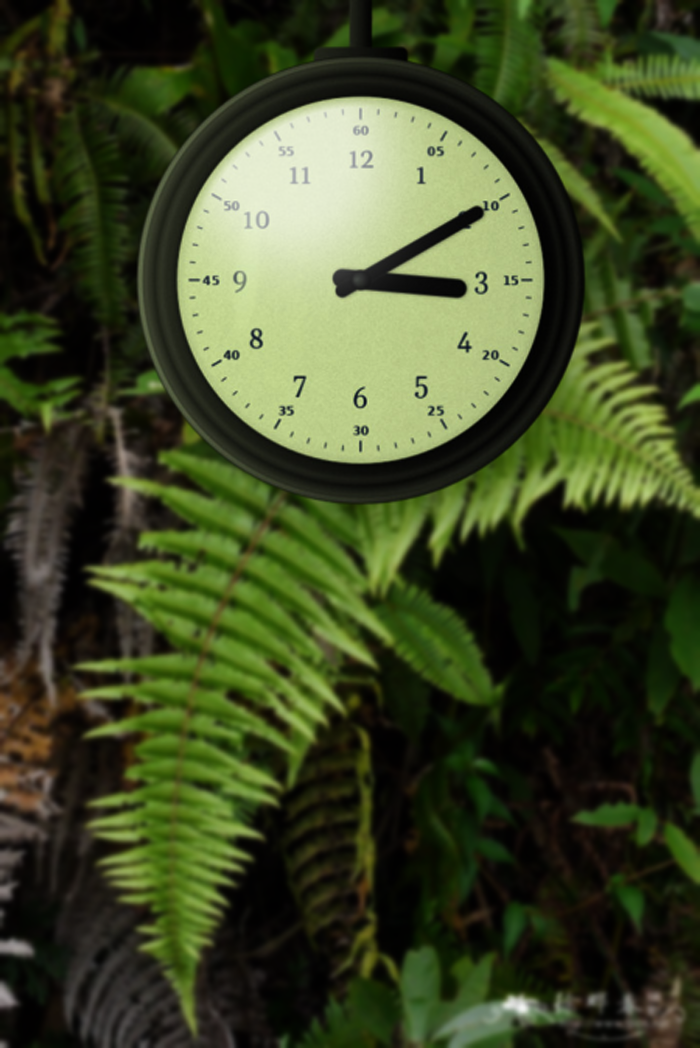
3:10
